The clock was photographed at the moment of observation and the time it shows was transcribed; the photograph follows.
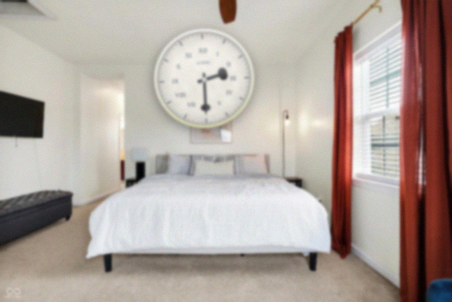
2:30
